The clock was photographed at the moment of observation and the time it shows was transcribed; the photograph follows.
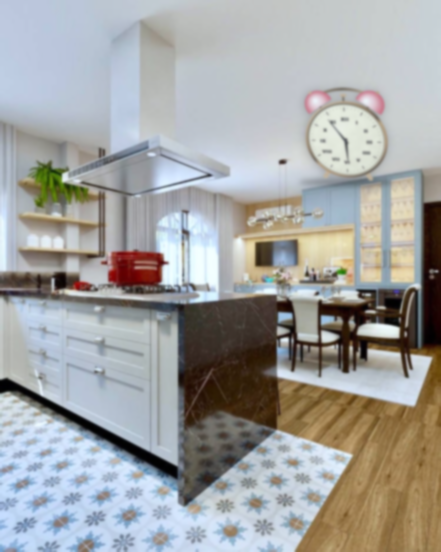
5:54
